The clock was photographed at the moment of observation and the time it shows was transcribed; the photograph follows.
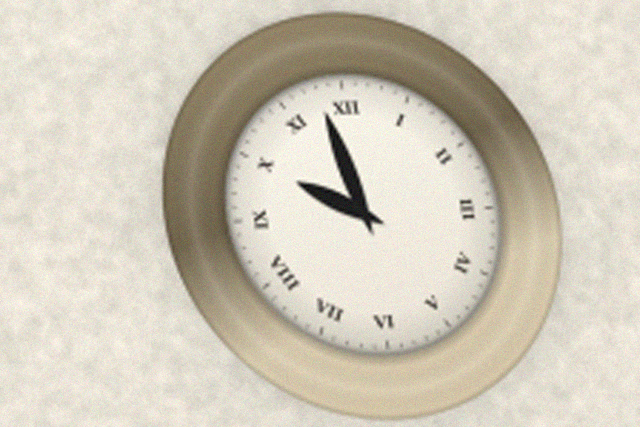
9:58
